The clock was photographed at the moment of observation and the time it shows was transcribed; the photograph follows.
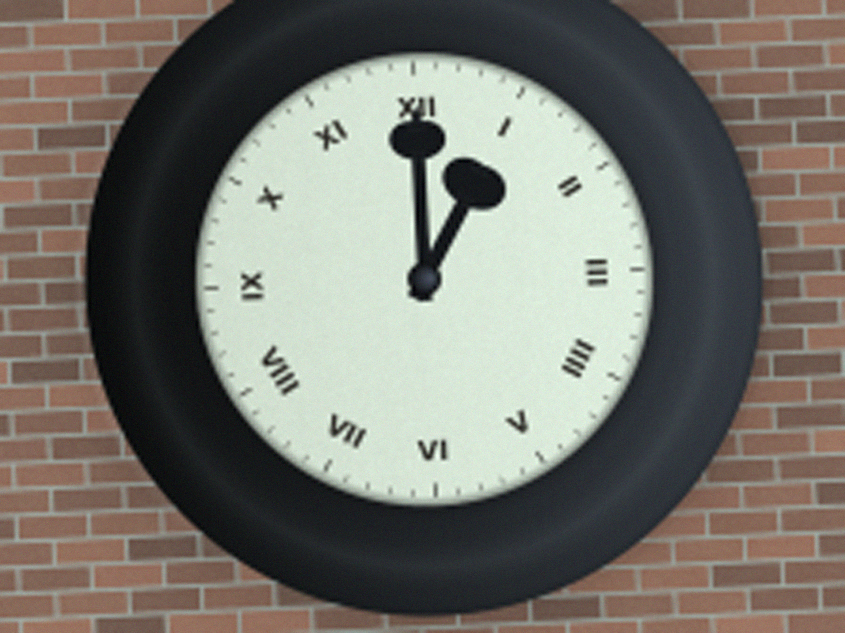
1:00
